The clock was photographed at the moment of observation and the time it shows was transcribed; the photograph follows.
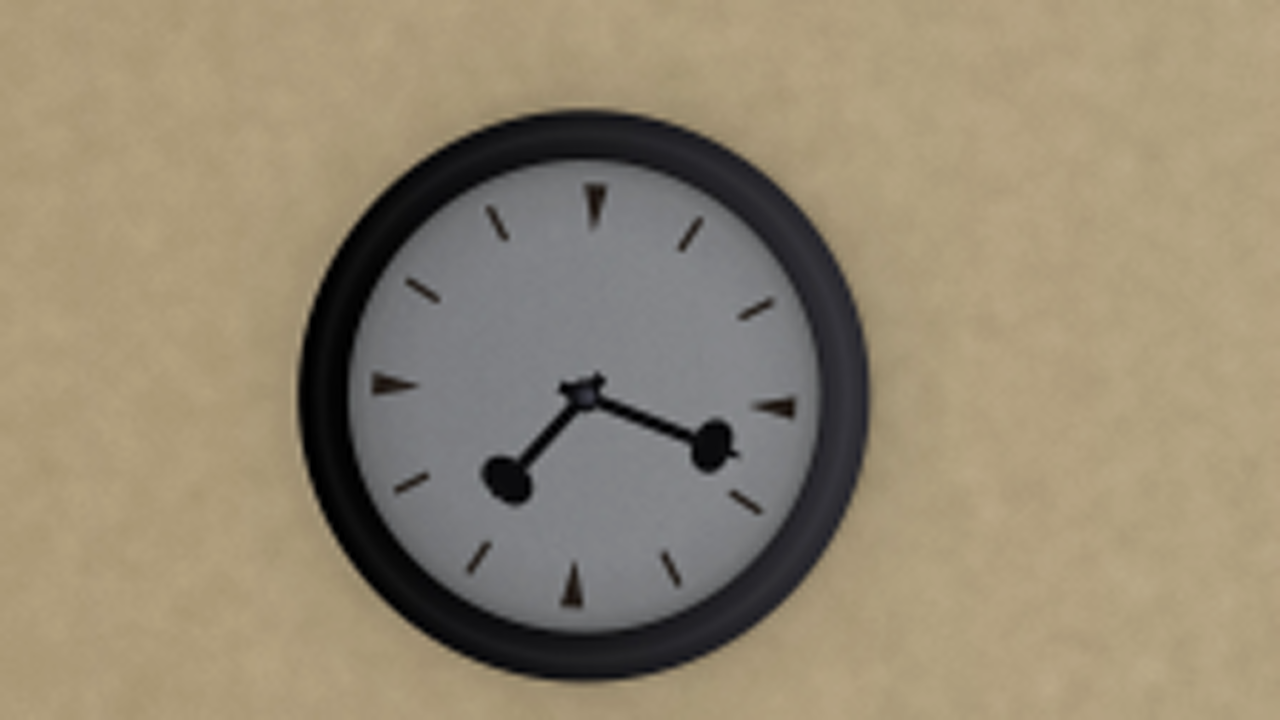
7:18
